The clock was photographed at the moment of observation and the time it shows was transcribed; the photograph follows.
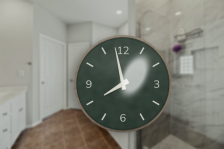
7:58
